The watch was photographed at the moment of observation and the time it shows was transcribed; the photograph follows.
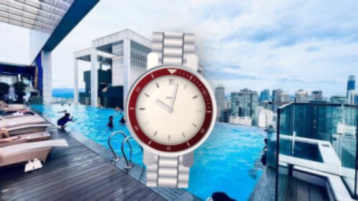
10:02
